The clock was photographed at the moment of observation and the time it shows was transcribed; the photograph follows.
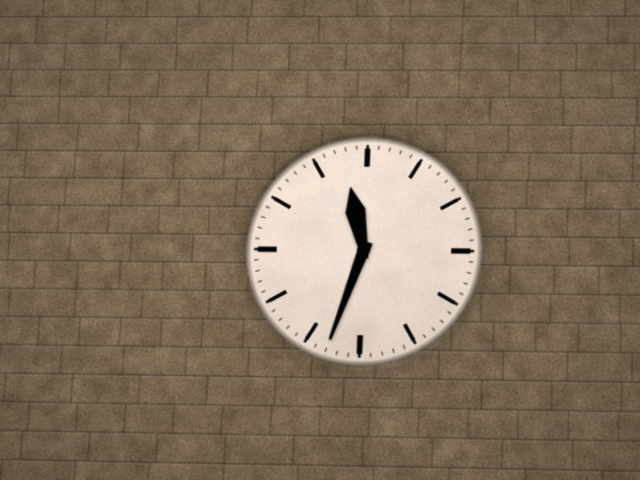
11:33
